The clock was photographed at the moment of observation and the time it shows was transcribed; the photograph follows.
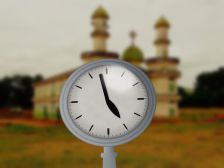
4:58
